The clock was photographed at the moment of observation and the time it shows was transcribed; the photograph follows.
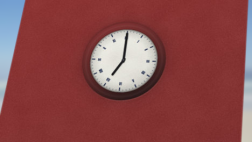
7:00
